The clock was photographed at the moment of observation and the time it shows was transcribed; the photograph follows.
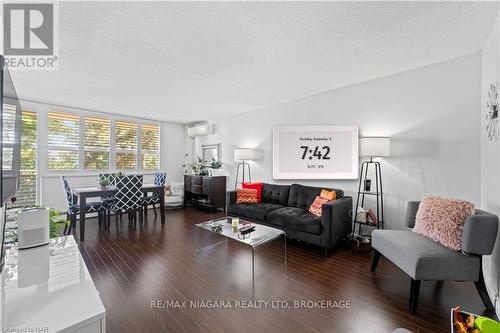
7:42
